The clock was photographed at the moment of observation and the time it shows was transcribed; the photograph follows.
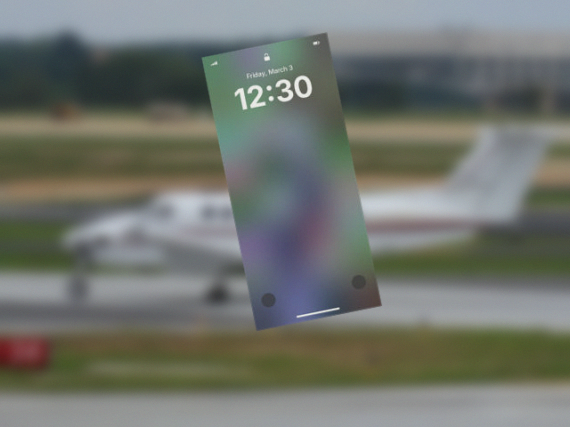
12:30
